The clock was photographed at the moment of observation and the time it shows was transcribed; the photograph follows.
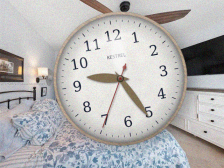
9:25:35
